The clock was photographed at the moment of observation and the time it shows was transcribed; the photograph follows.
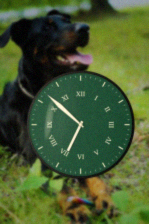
6:52
